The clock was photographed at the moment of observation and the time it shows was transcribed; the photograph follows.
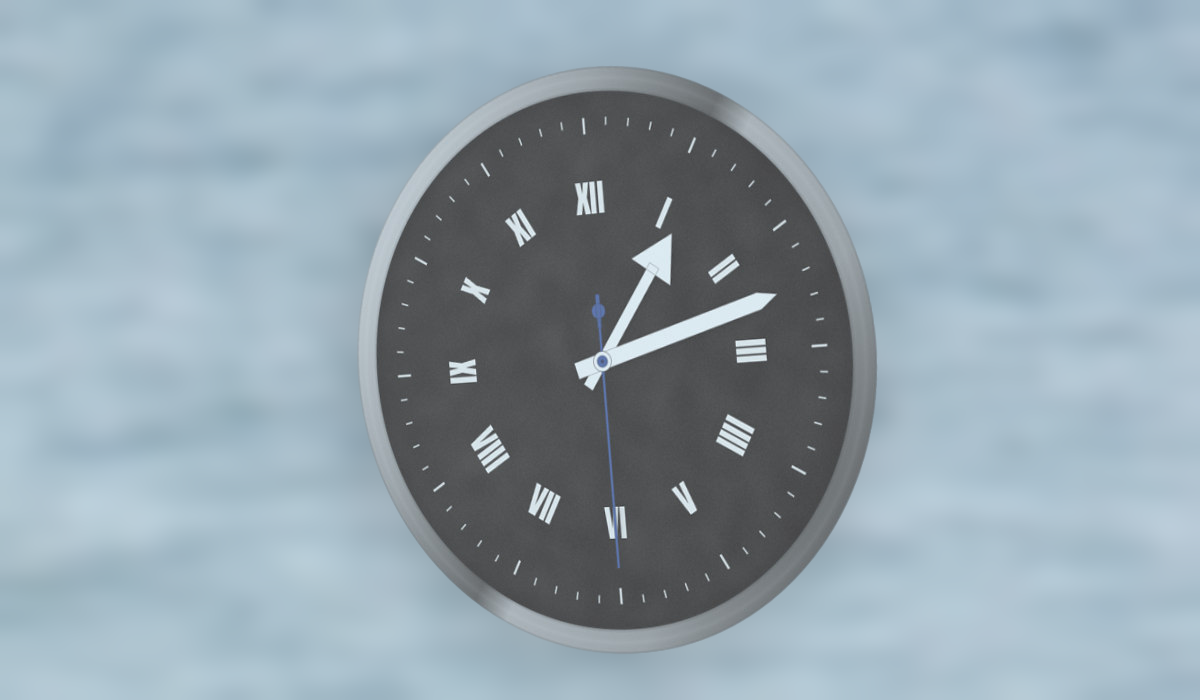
1:12:30
